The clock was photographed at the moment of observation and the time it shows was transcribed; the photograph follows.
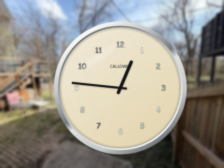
12:46
